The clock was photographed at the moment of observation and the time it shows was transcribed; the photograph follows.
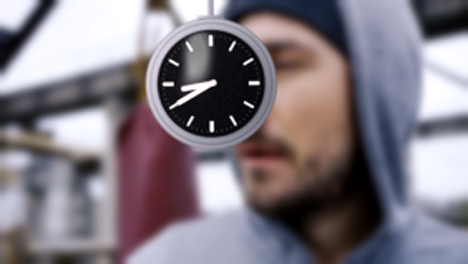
8:40
